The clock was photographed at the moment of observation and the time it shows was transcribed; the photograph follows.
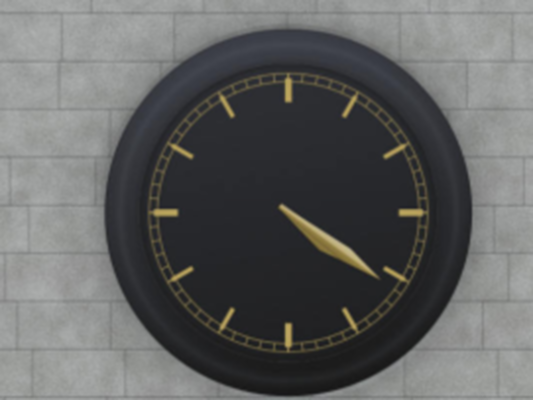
4:21
